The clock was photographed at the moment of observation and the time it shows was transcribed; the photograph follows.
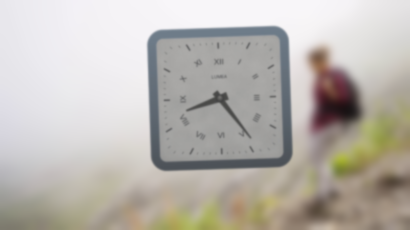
8:24
